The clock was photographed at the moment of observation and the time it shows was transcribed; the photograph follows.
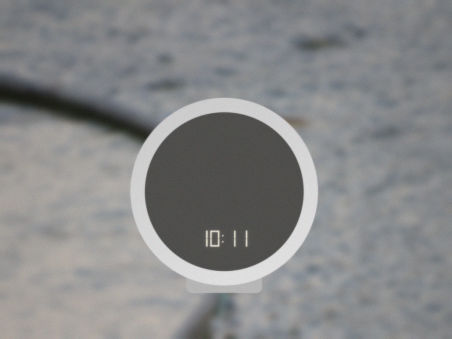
10:11
